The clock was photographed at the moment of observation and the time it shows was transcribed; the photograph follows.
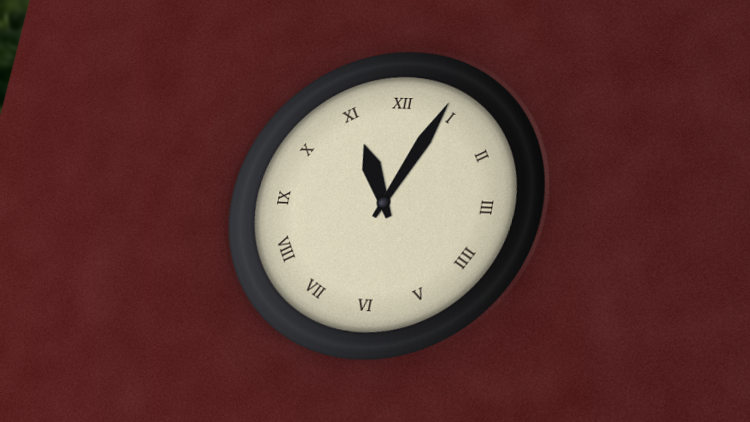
11:04
